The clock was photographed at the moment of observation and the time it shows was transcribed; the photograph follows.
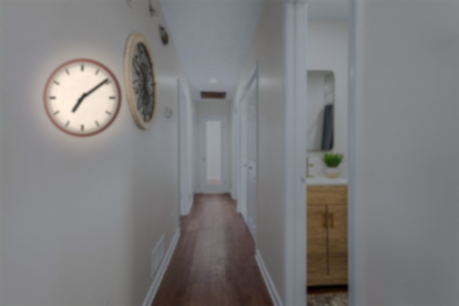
7:09
